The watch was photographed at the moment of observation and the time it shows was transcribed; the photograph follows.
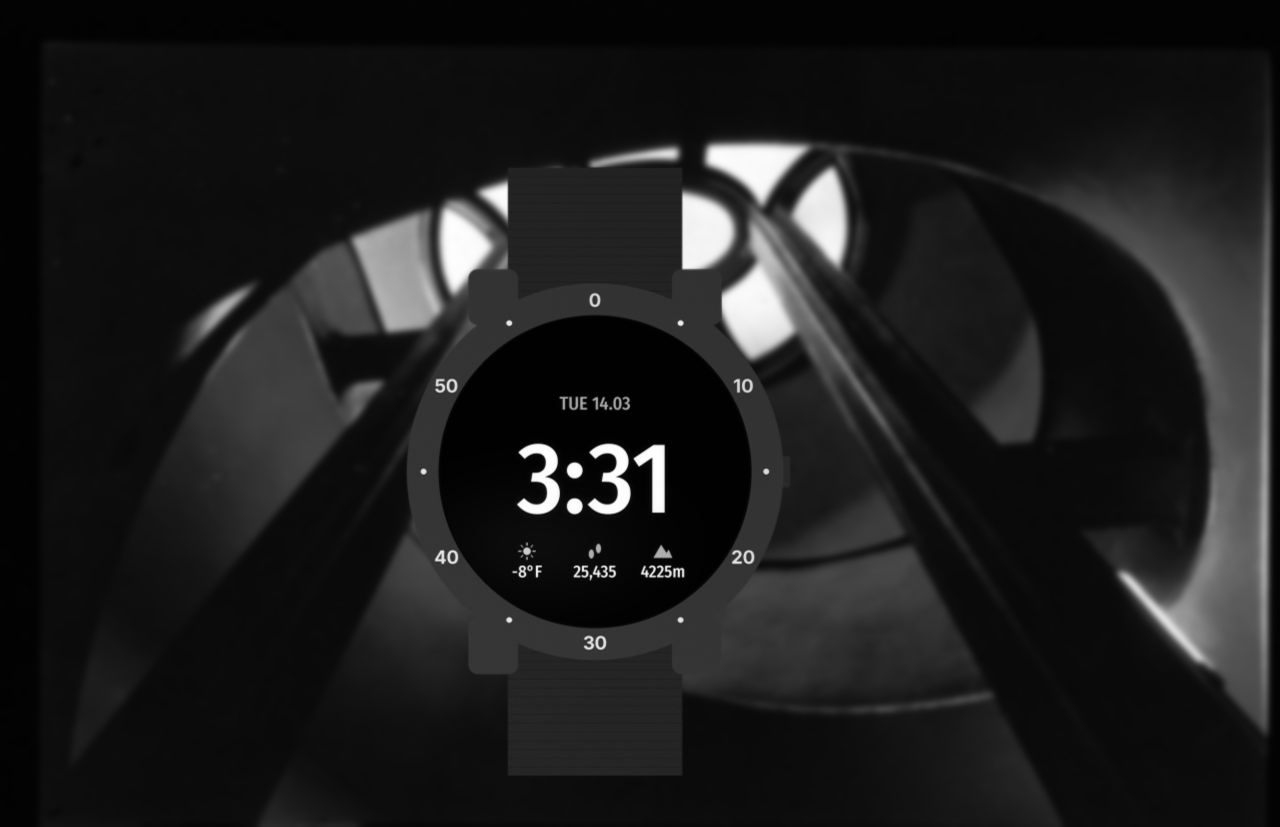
3:31
